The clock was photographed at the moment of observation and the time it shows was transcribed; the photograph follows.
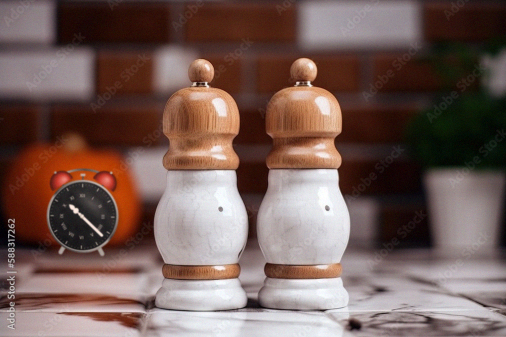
10:22
